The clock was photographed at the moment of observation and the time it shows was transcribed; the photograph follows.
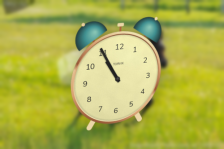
10:55
